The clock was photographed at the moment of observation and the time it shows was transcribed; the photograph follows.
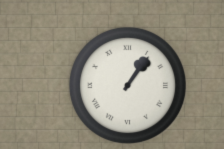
1:06
